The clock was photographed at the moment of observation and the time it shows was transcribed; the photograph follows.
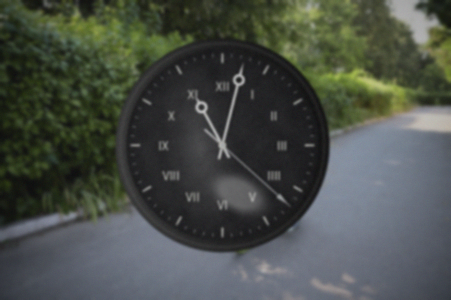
11:02:22
